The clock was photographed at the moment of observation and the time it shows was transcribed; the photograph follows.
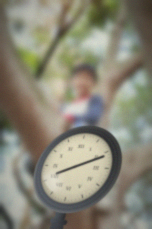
8:11
